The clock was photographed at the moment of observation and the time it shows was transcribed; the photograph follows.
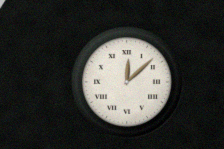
12:08
